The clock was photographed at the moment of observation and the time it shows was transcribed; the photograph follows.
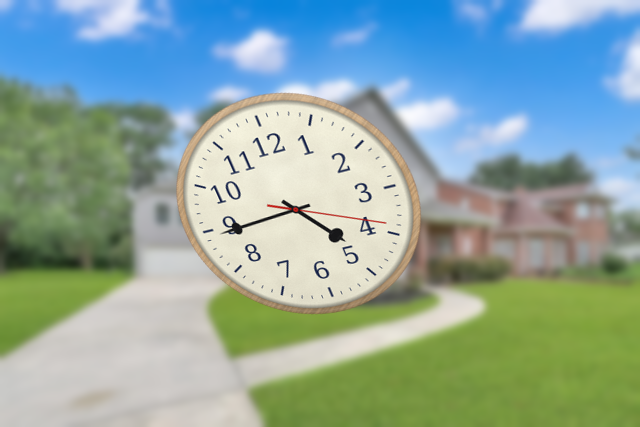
4:44:19
